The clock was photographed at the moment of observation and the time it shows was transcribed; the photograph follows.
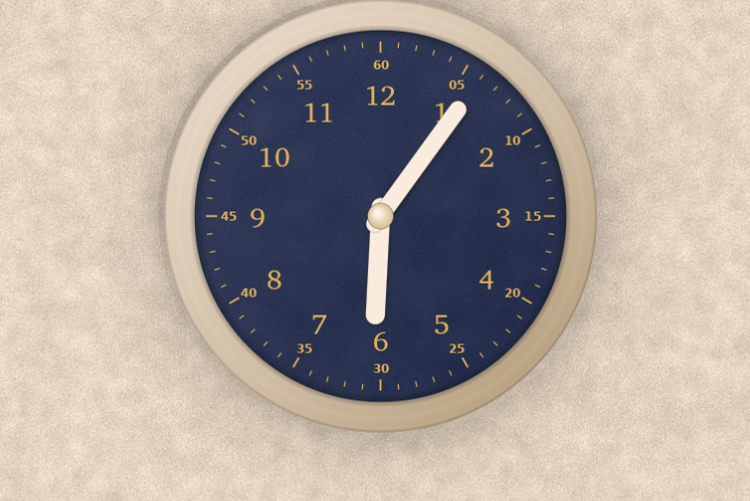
6:06
